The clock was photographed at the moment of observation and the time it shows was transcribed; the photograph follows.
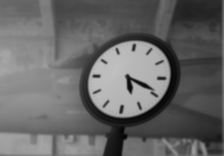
5:19
